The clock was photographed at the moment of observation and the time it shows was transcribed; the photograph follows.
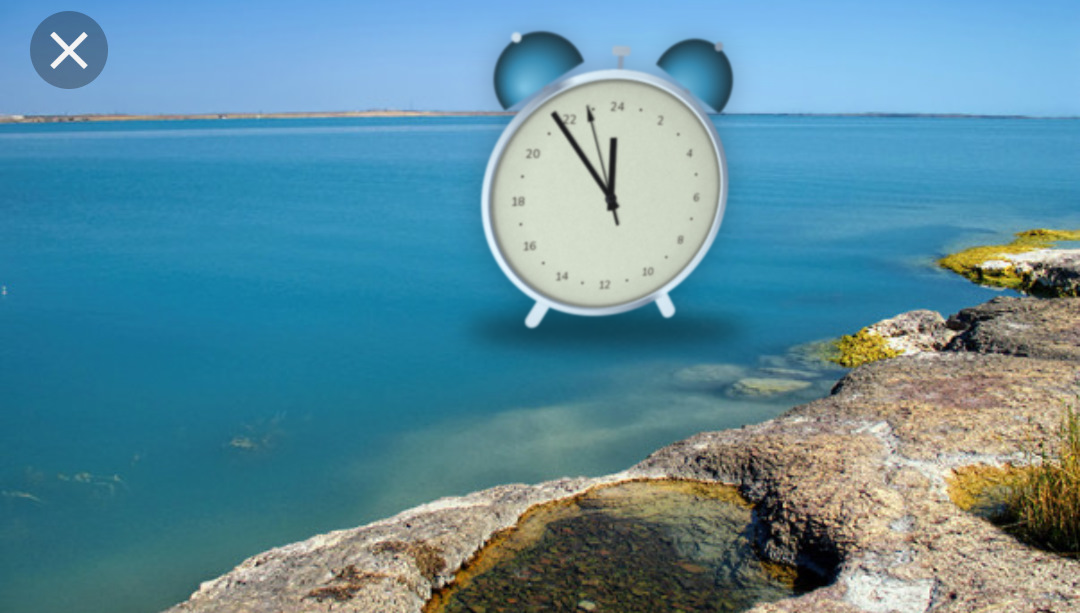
23:53:57
